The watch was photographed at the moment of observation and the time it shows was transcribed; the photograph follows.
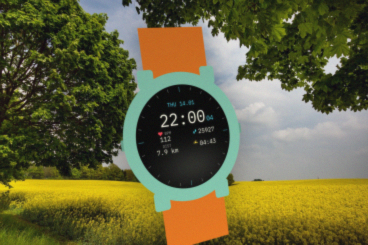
22:00
